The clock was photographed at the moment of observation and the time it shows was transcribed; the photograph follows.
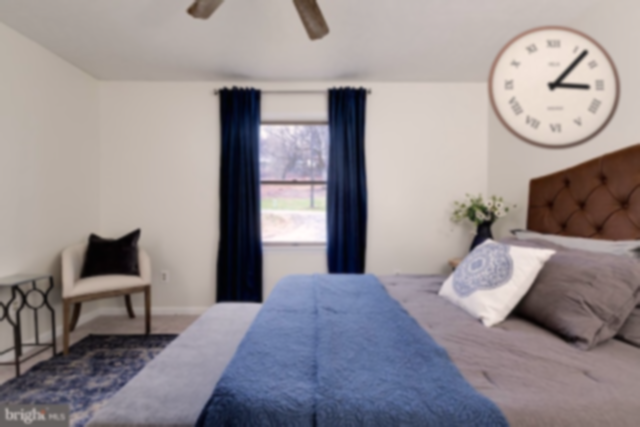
3:07
